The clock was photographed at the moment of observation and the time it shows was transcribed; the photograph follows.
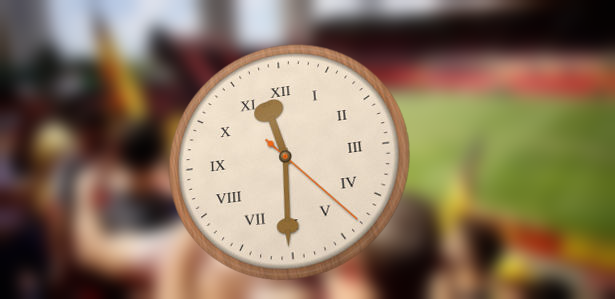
11:30:23
